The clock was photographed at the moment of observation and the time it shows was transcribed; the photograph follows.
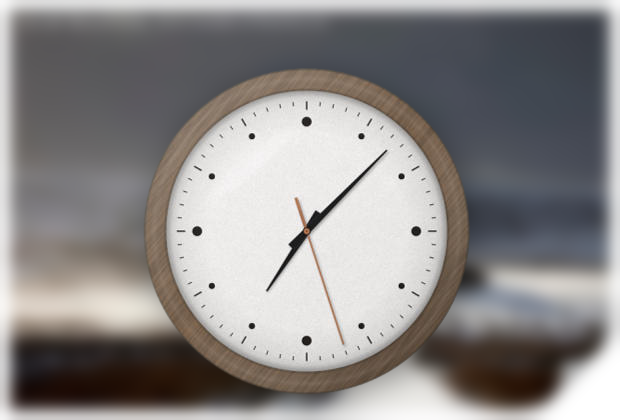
7:07:27
